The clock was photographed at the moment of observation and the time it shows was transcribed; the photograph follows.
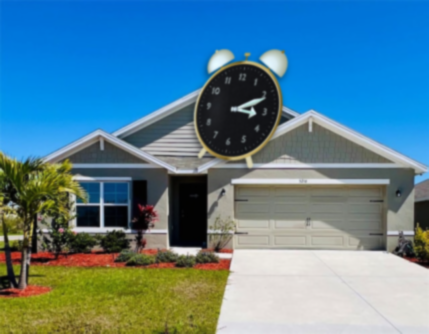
3:11
